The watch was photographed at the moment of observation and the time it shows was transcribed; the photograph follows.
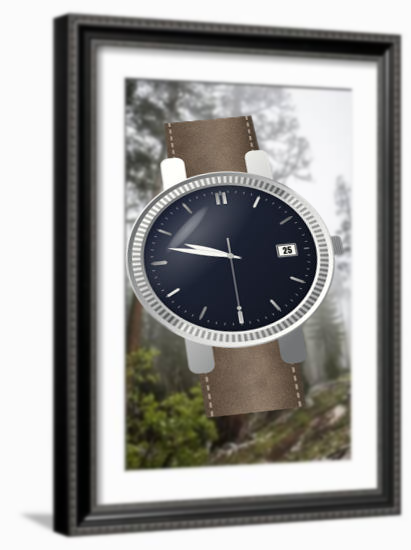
9:47:30
